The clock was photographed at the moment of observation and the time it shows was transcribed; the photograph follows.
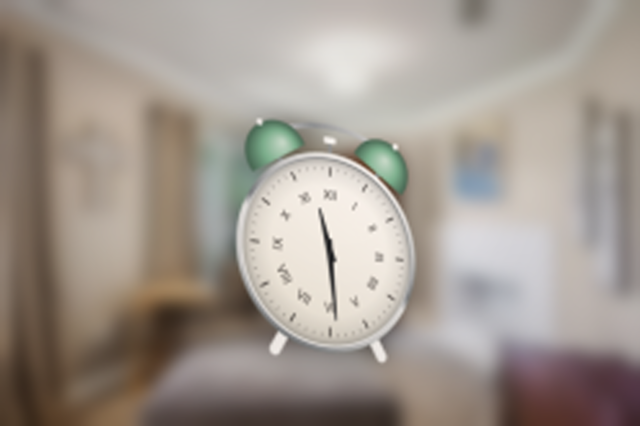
11:29
